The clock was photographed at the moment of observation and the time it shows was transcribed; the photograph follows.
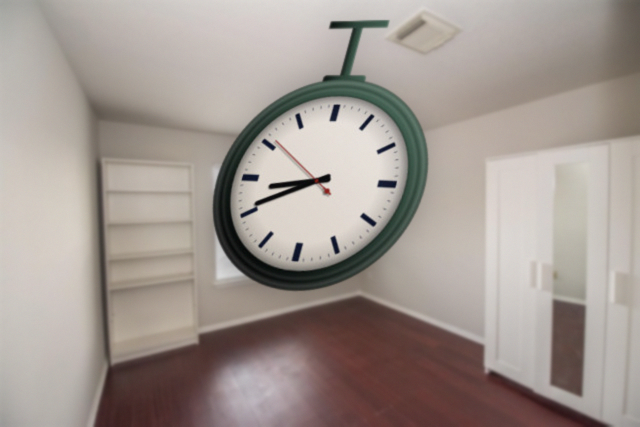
8:40:51
